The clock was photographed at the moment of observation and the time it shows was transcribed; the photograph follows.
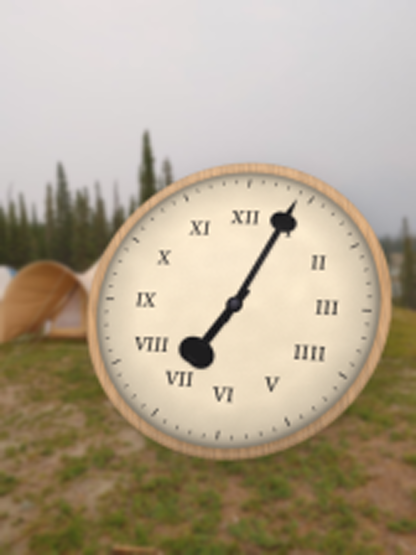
7:04
